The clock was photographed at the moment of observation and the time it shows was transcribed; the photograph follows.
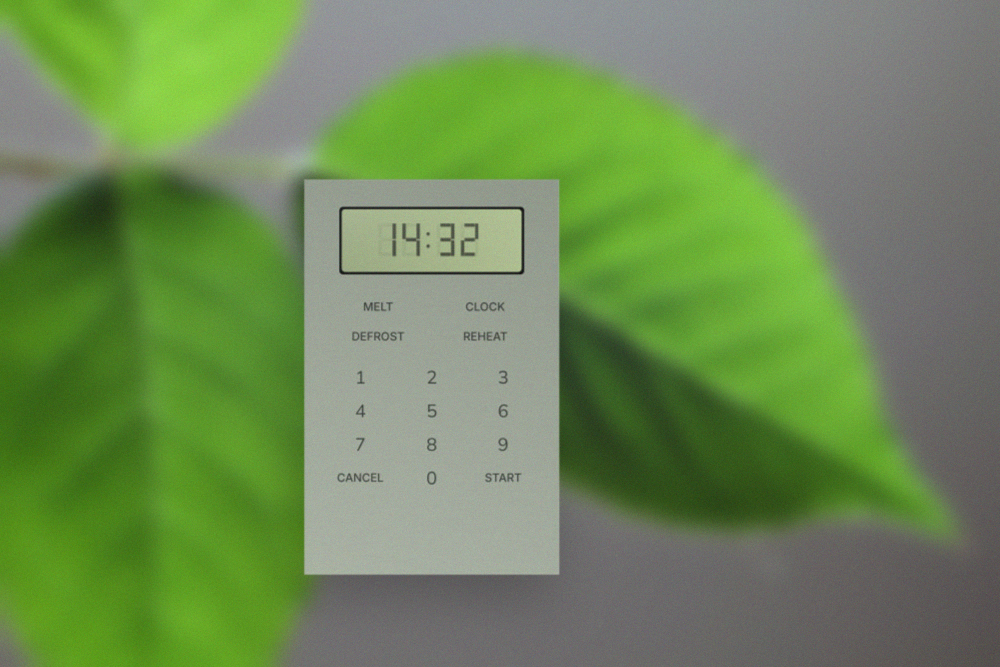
14:32
